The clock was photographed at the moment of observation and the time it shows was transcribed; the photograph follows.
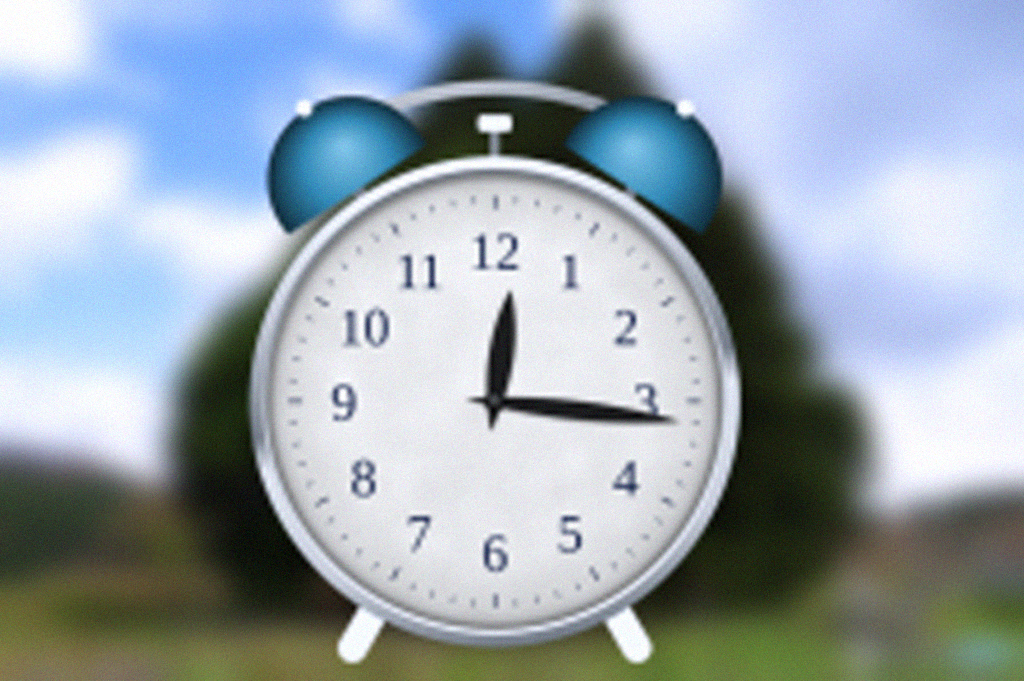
12:16
